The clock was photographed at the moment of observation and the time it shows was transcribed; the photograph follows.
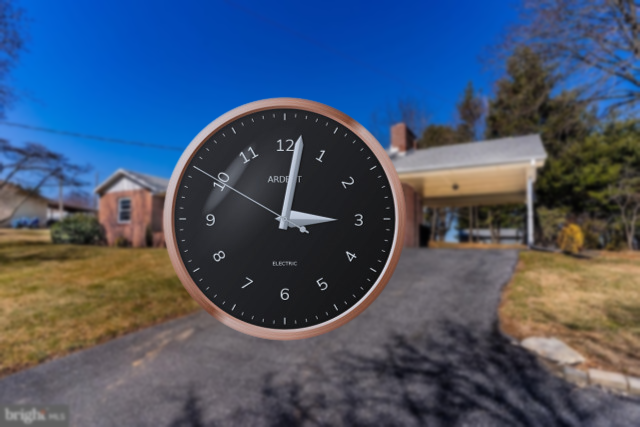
3:01:50
